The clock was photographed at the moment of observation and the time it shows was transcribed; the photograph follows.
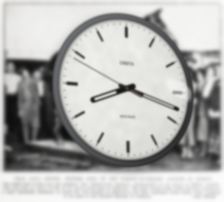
8:17:49
